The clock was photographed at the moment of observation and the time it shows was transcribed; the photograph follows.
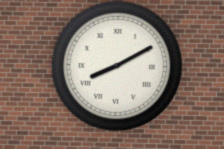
8:10
